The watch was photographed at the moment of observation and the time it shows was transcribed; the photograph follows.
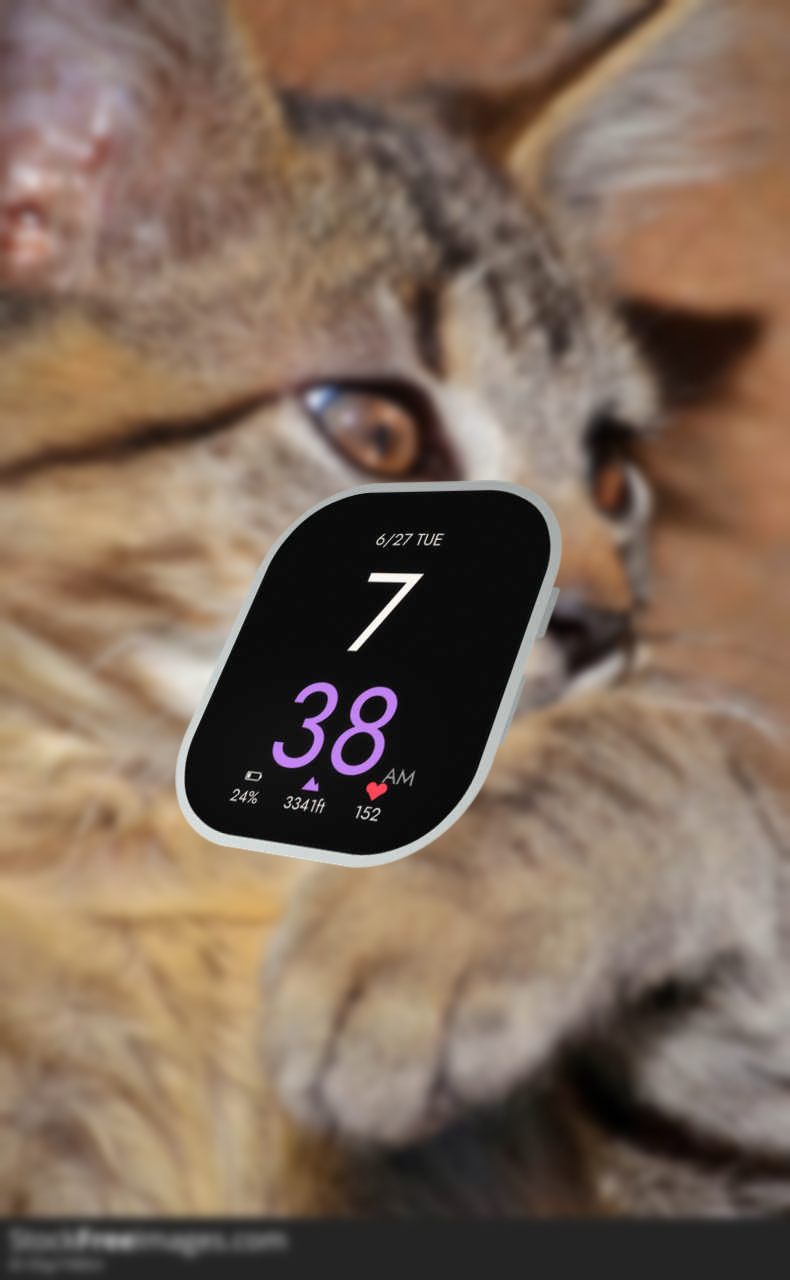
7:38
